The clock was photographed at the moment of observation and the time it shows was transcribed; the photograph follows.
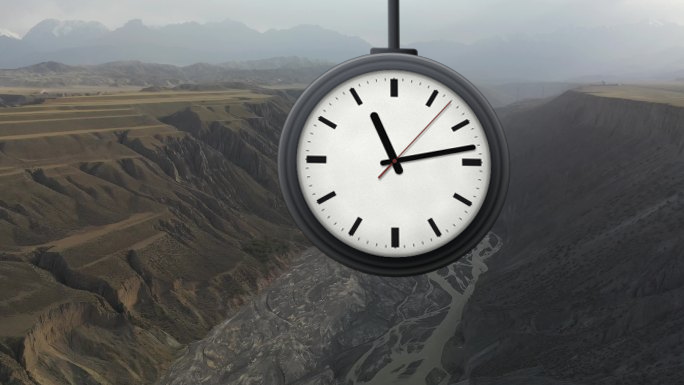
11:13:07
